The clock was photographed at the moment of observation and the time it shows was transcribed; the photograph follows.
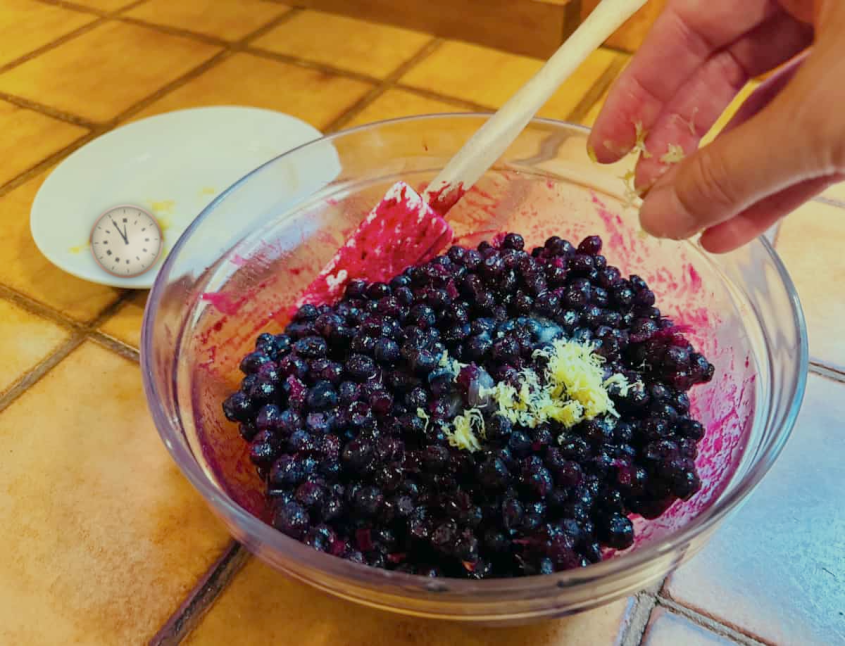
11:55
